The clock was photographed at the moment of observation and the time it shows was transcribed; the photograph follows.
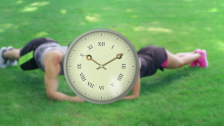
10:10
